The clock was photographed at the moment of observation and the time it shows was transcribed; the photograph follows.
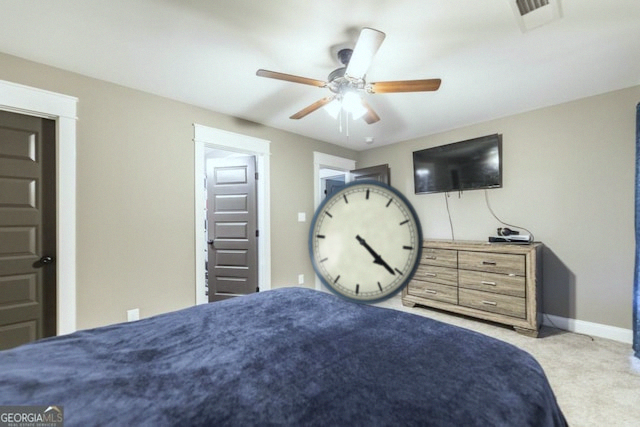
4:21
